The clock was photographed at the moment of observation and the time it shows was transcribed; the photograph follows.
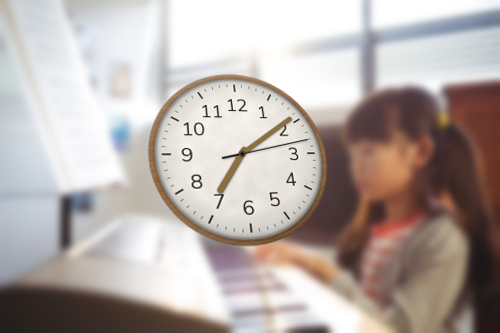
7:09:13
